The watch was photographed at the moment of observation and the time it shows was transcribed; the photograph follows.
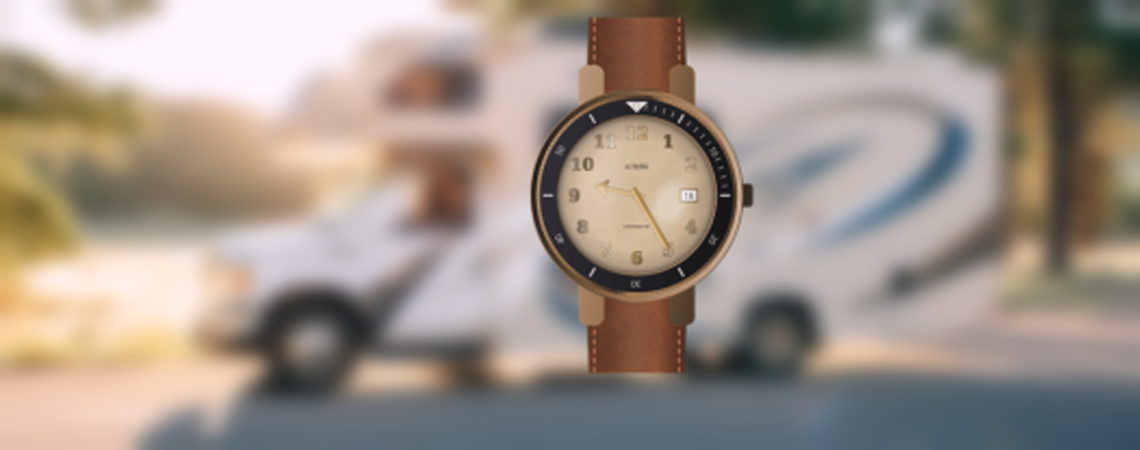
9:25
